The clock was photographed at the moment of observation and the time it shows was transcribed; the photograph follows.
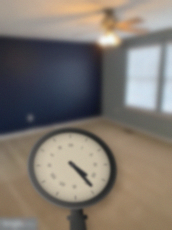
4:24
